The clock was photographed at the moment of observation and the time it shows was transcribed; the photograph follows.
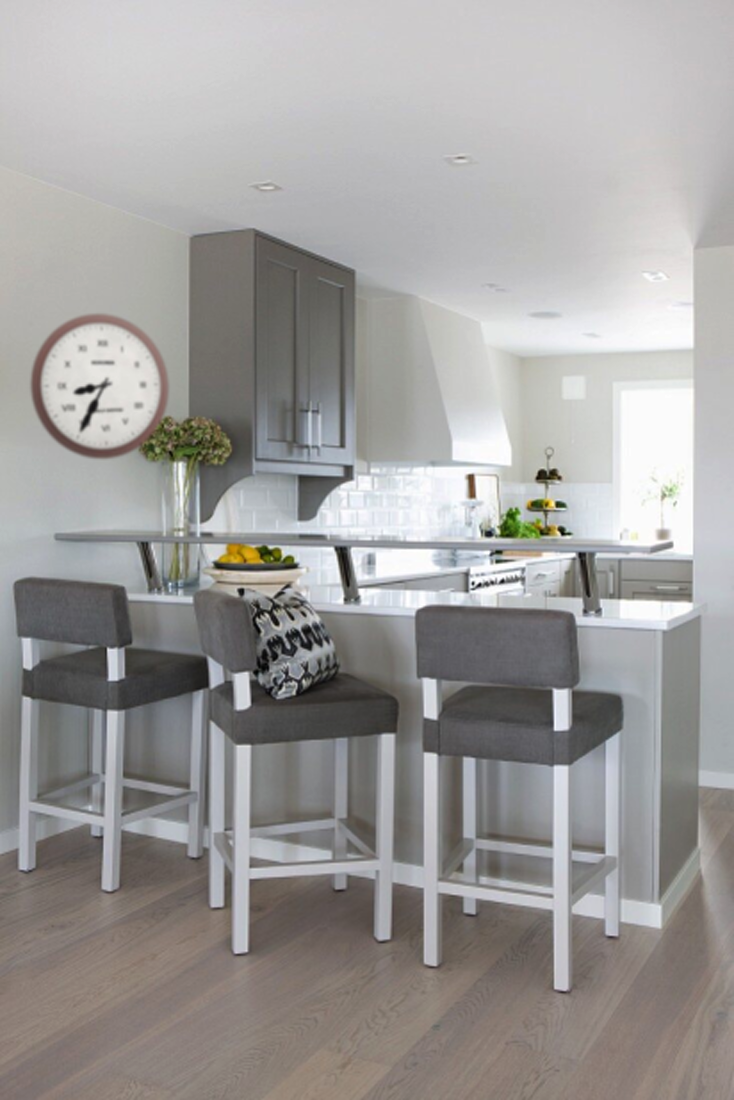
8:35
